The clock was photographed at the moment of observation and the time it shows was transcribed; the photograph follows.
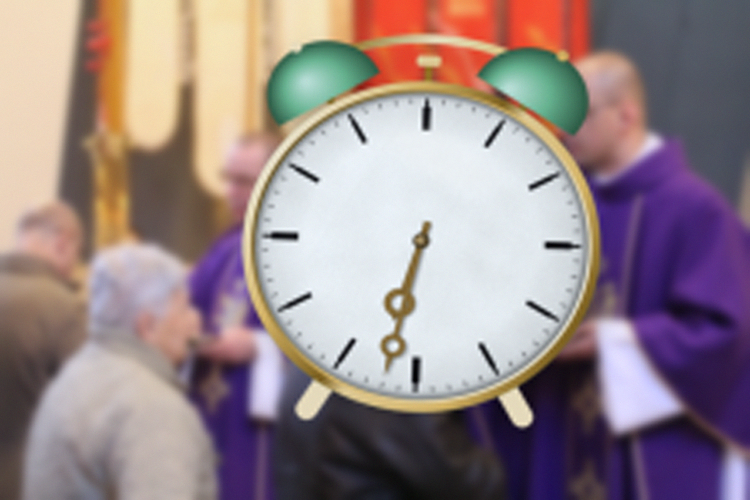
6:32
